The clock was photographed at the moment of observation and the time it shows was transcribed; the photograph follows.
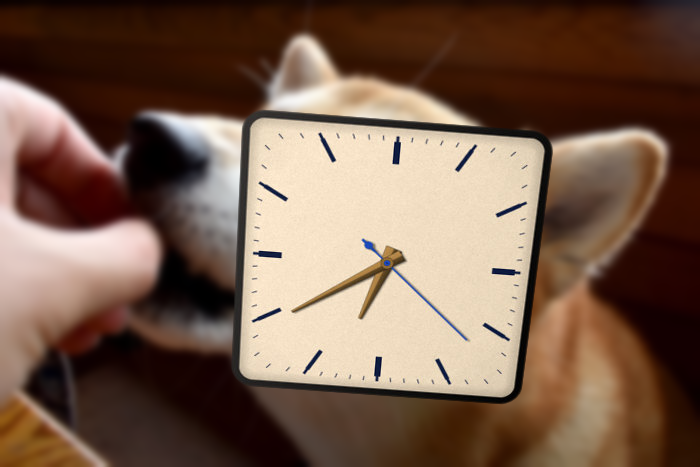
6:39:22
